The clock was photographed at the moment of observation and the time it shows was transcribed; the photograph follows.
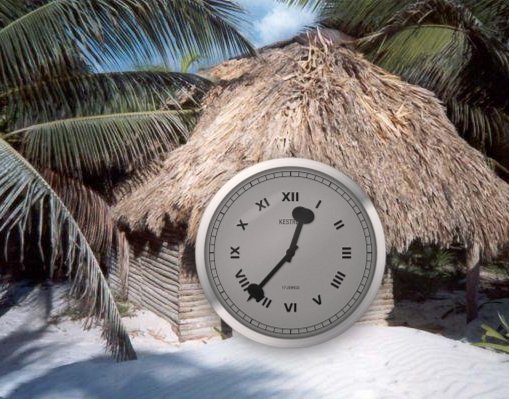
12:37
